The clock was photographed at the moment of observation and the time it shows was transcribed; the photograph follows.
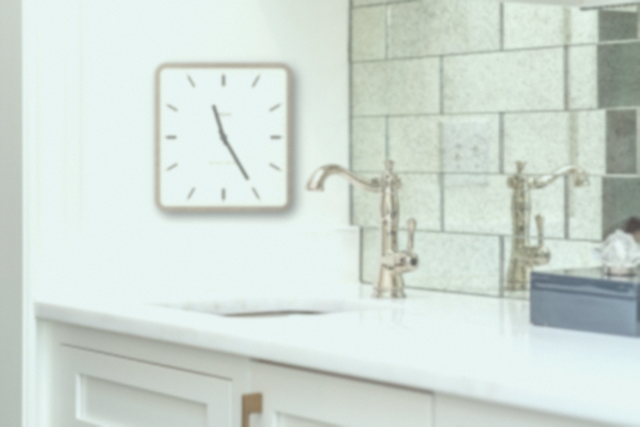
11:25
